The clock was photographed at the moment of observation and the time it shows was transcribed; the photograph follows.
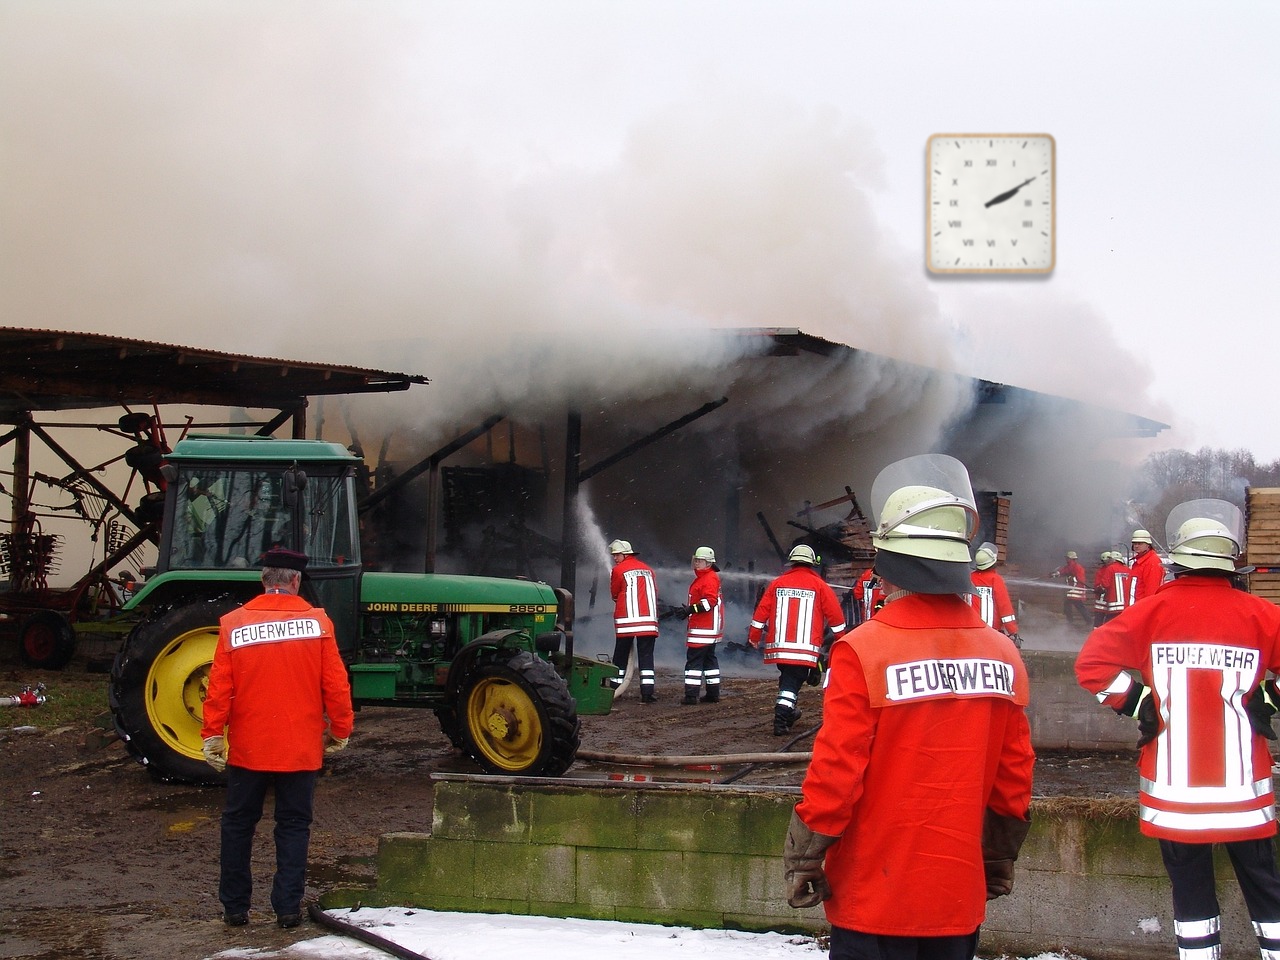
2:10
